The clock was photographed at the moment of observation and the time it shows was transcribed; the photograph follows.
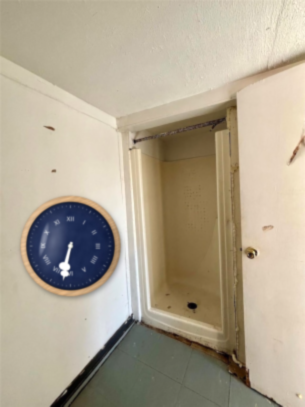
6:32
